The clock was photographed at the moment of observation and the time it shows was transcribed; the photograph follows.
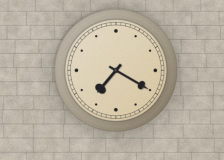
7:20
